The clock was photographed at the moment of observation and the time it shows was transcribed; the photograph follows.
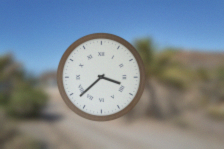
3:38
